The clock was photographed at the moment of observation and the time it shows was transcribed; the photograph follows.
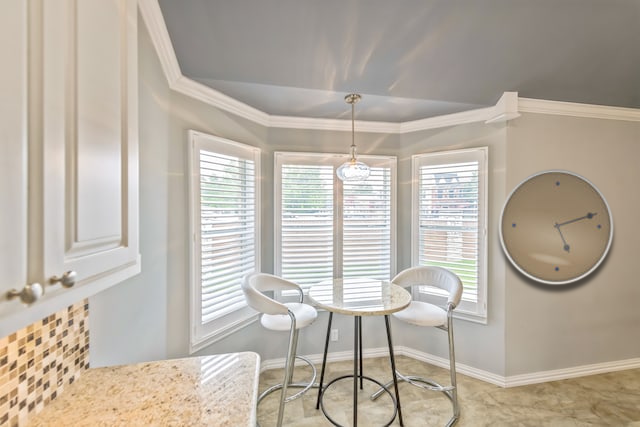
5:12
